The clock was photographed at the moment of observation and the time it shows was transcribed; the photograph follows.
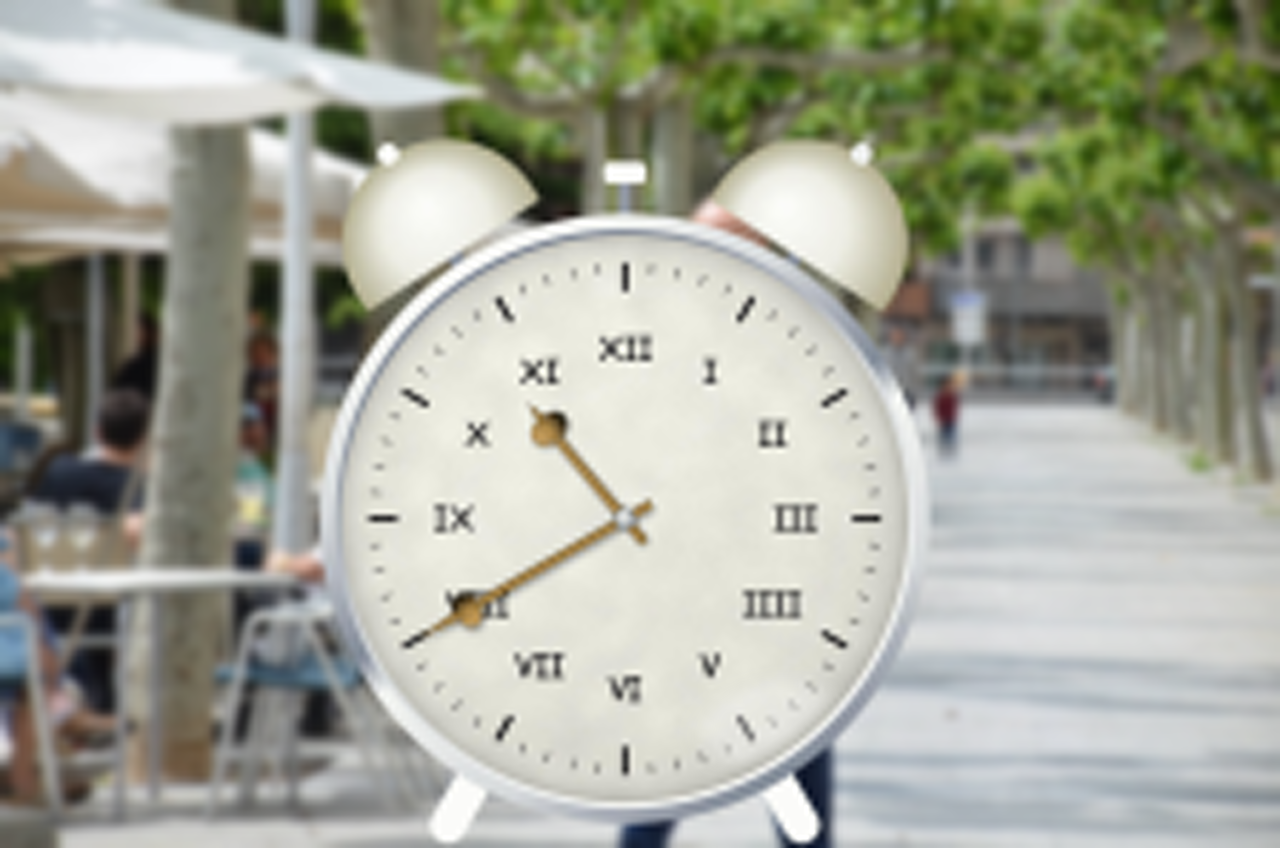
10:40
